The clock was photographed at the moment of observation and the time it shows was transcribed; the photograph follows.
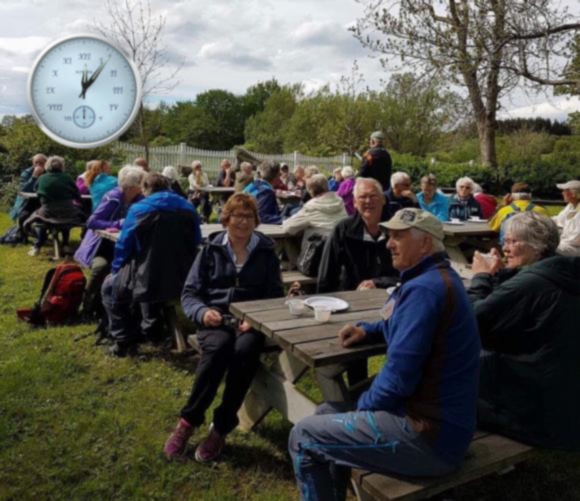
12:06
